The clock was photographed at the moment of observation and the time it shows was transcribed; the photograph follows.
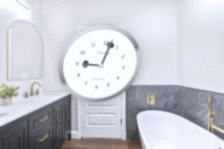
9:02
